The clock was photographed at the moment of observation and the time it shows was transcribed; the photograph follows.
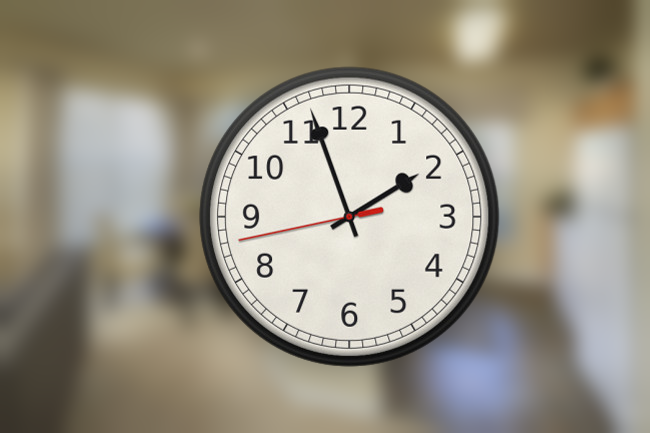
1:56:43
